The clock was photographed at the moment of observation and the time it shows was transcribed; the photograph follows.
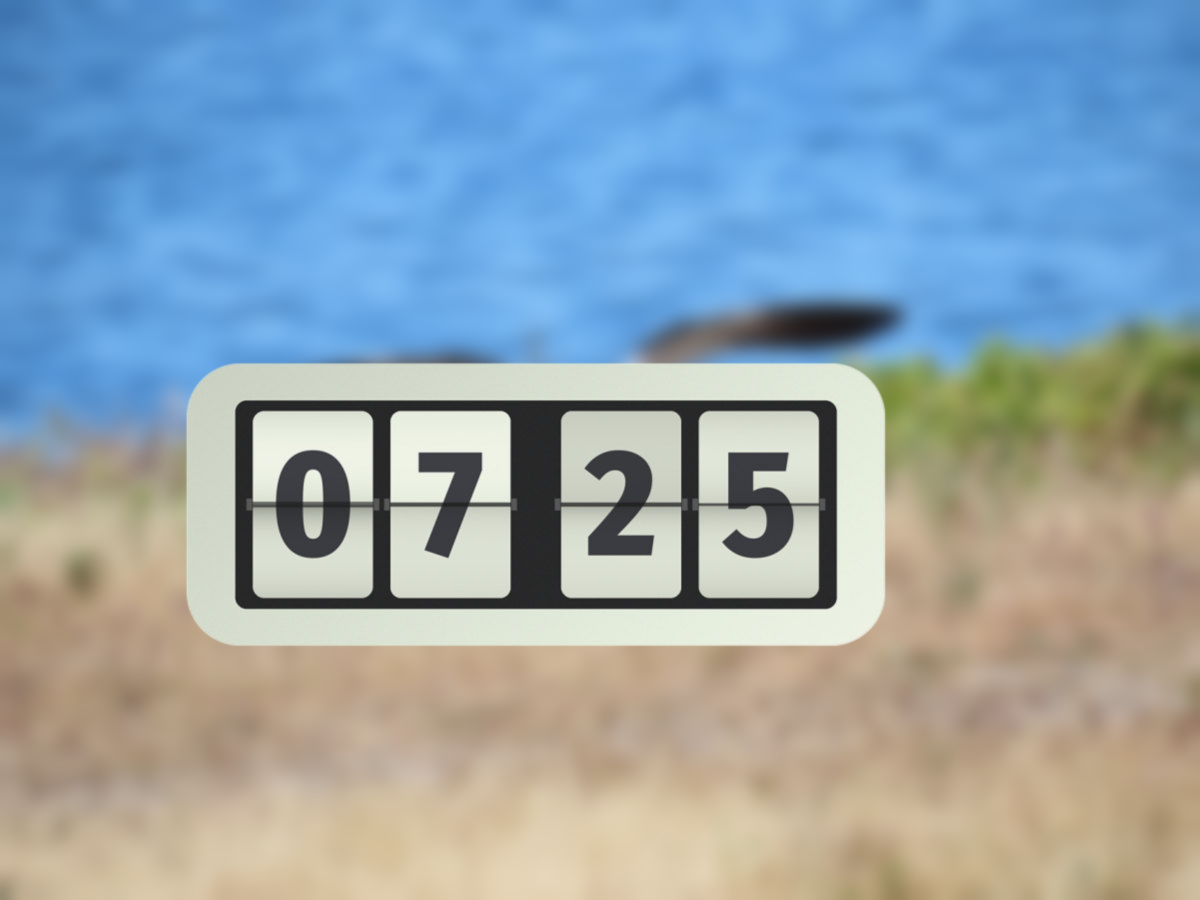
7:25
